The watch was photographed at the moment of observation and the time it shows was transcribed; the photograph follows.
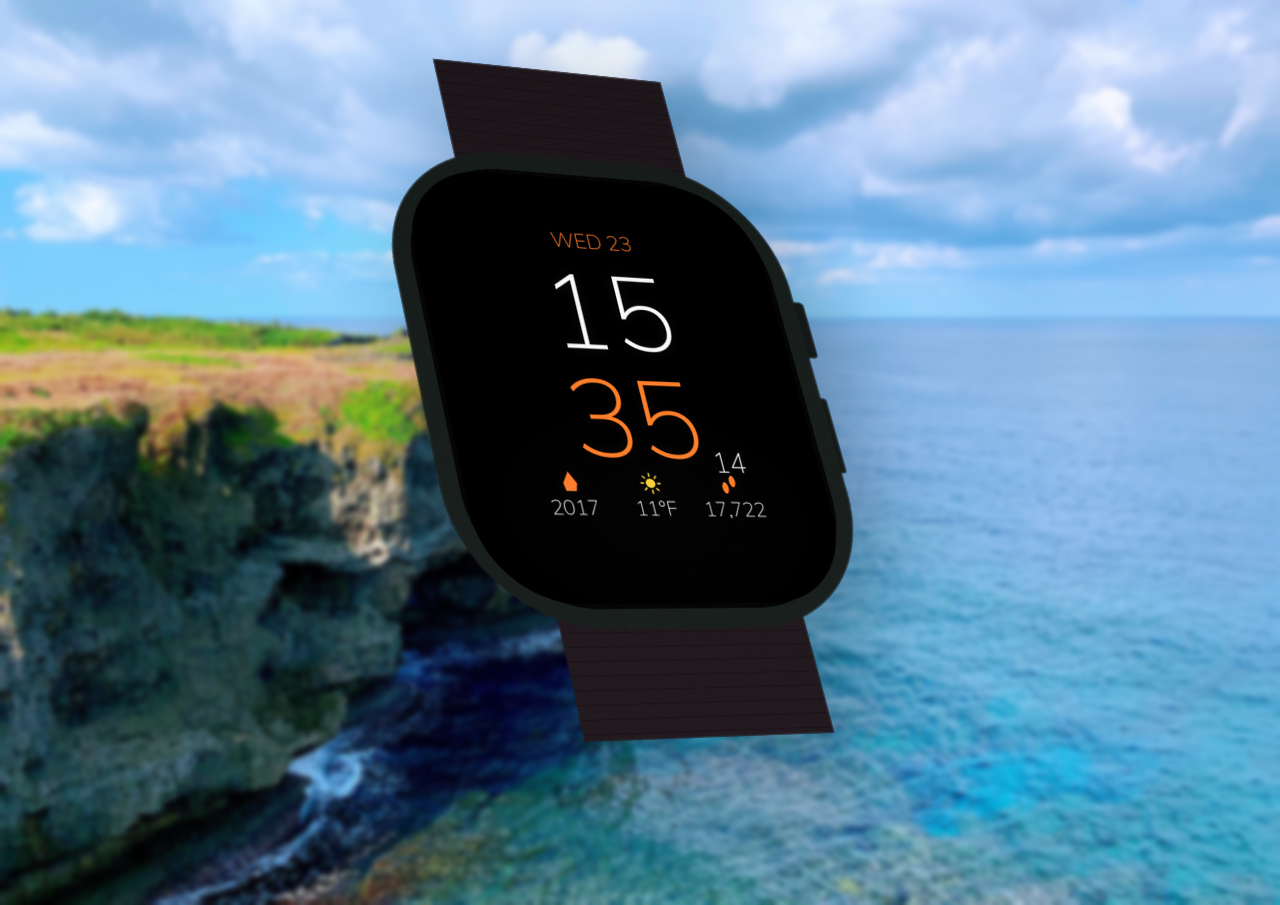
15:35:14
